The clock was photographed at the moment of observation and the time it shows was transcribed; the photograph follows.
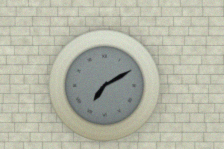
7:10
